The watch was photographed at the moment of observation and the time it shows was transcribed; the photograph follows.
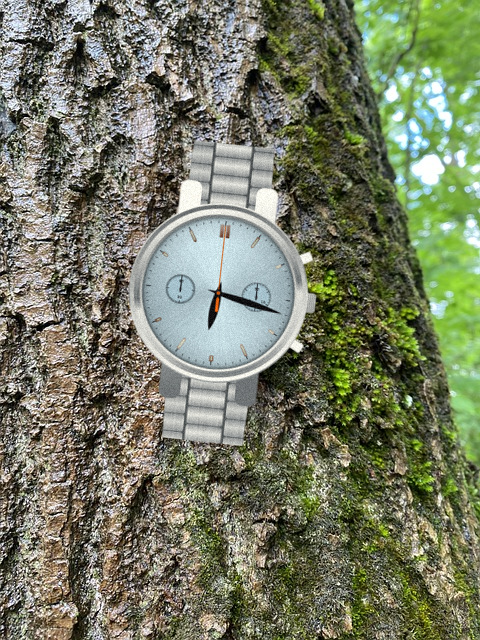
6:17
